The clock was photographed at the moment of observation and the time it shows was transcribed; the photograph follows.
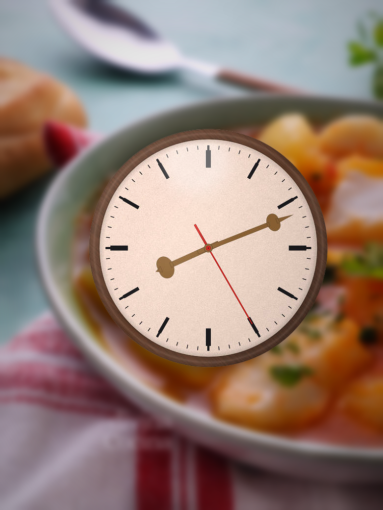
8:11:25
